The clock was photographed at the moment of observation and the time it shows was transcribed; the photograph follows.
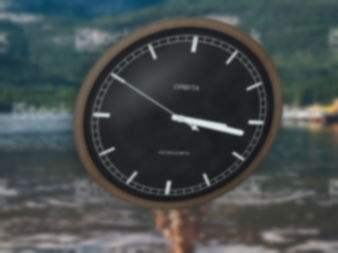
3:16:50
